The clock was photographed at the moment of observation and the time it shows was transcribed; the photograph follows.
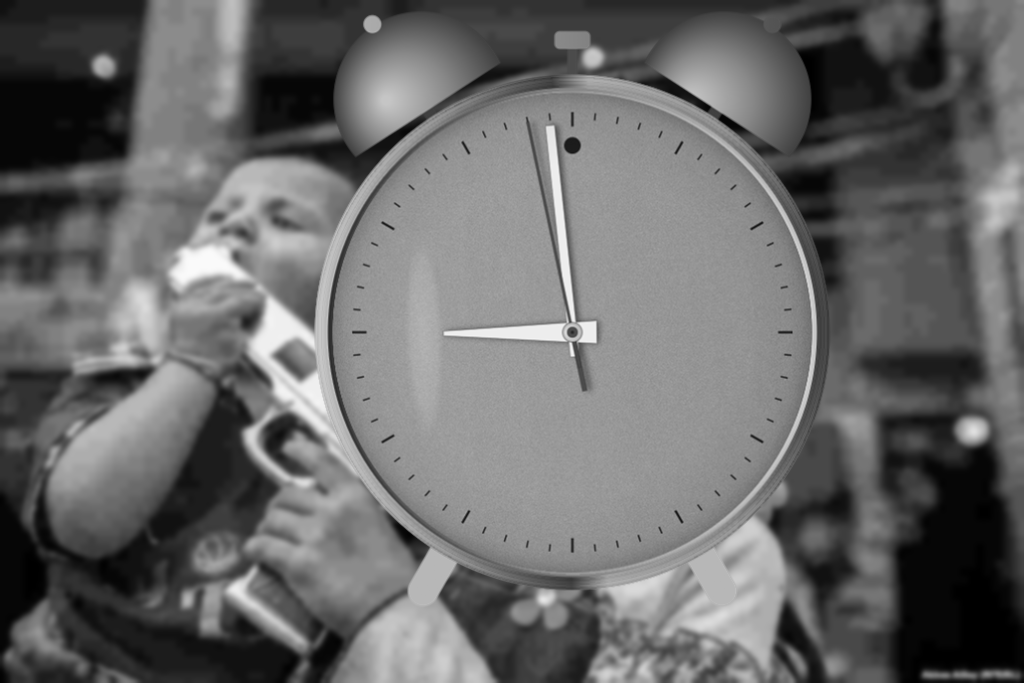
8:58:58
